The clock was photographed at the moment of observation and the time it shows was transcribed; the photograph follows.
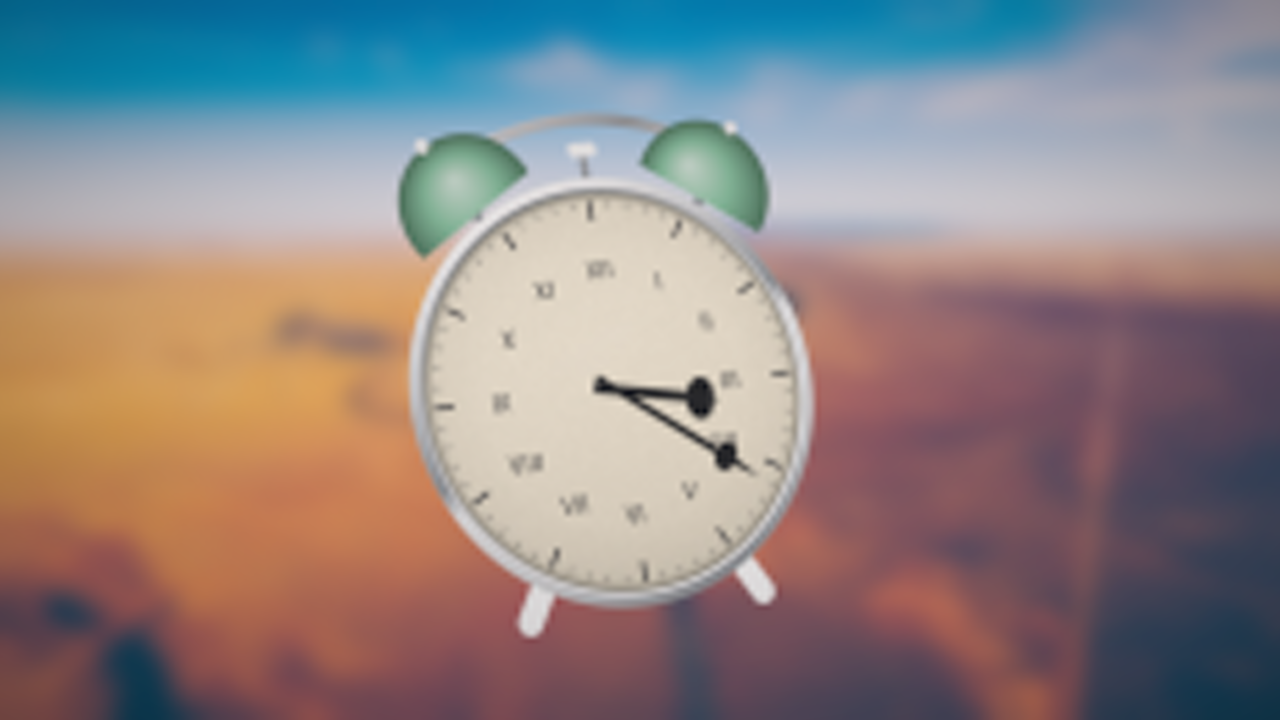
3:21
